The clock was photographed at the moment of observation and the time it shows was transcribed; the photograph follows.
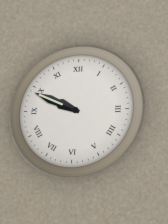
9:49
